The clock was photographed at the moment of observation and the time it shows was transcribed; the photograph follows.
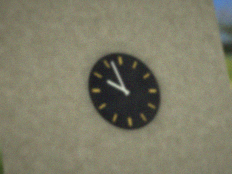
9:57
